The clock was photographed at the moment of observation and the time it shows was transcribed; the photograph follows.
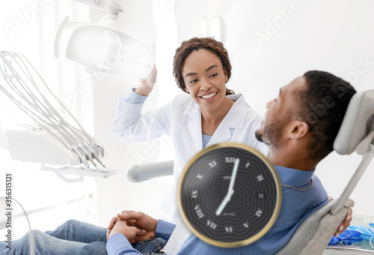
7:02
